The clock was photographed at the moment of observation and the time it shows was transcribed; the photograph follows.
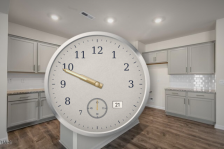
9:49
